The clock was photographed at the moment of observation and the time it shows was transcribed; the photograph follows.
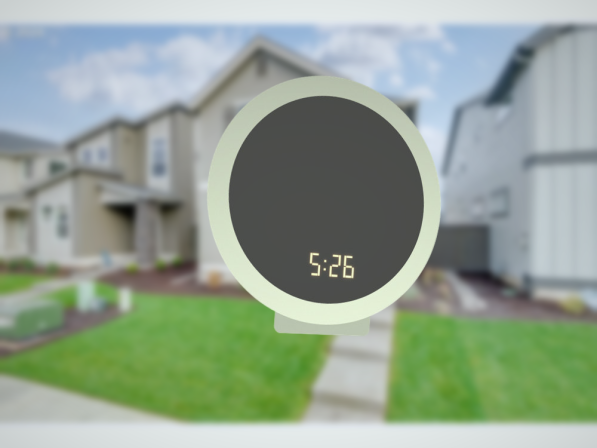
5:26
